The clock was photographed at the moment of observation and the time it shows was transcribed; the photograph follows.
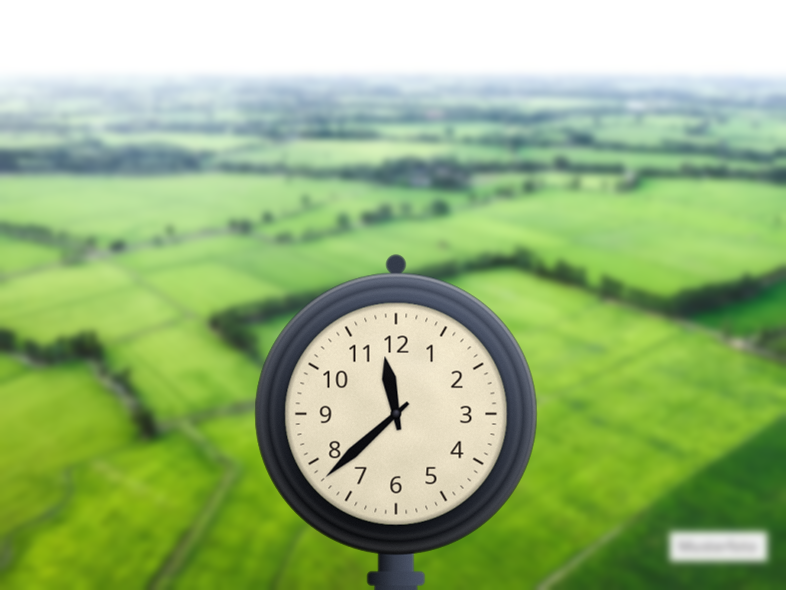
11:38
